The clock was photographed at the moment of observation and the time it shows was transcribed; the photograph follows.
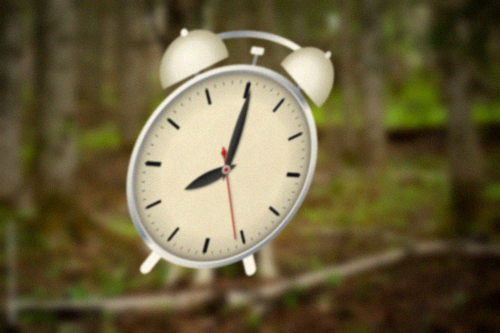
8:00:26
